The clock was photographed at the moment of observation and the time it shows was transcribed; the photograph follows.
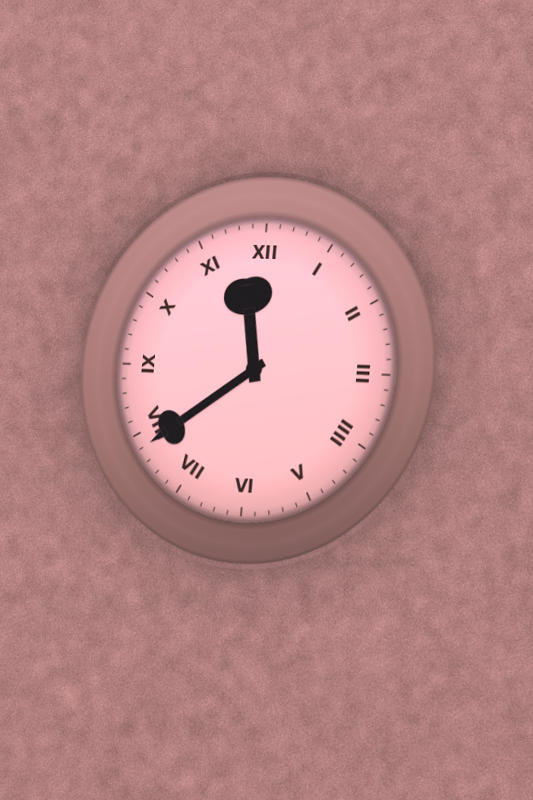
11:39
